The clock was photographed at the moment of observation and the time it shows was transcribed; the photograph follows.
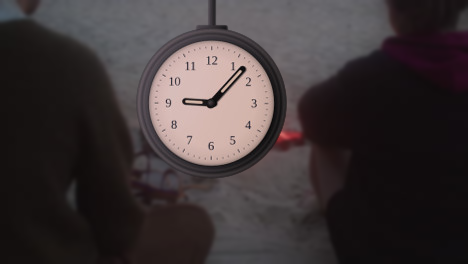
9:07
